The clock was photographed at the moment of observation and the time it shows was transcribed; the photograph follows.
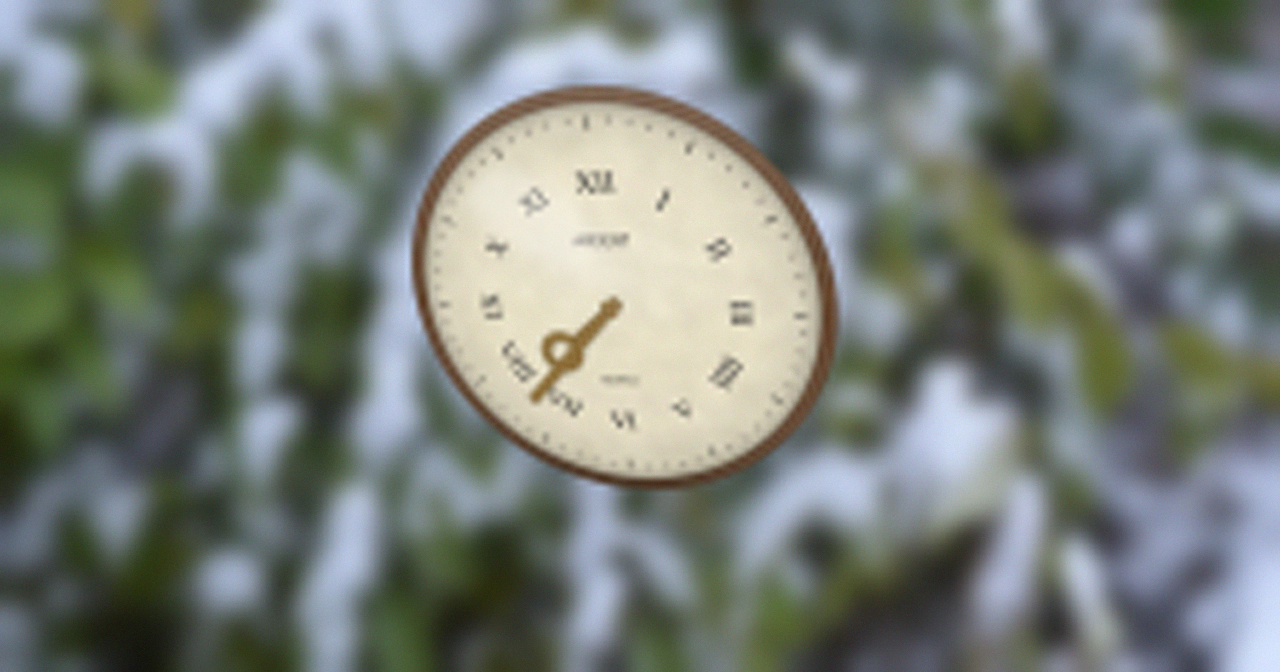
7:37
